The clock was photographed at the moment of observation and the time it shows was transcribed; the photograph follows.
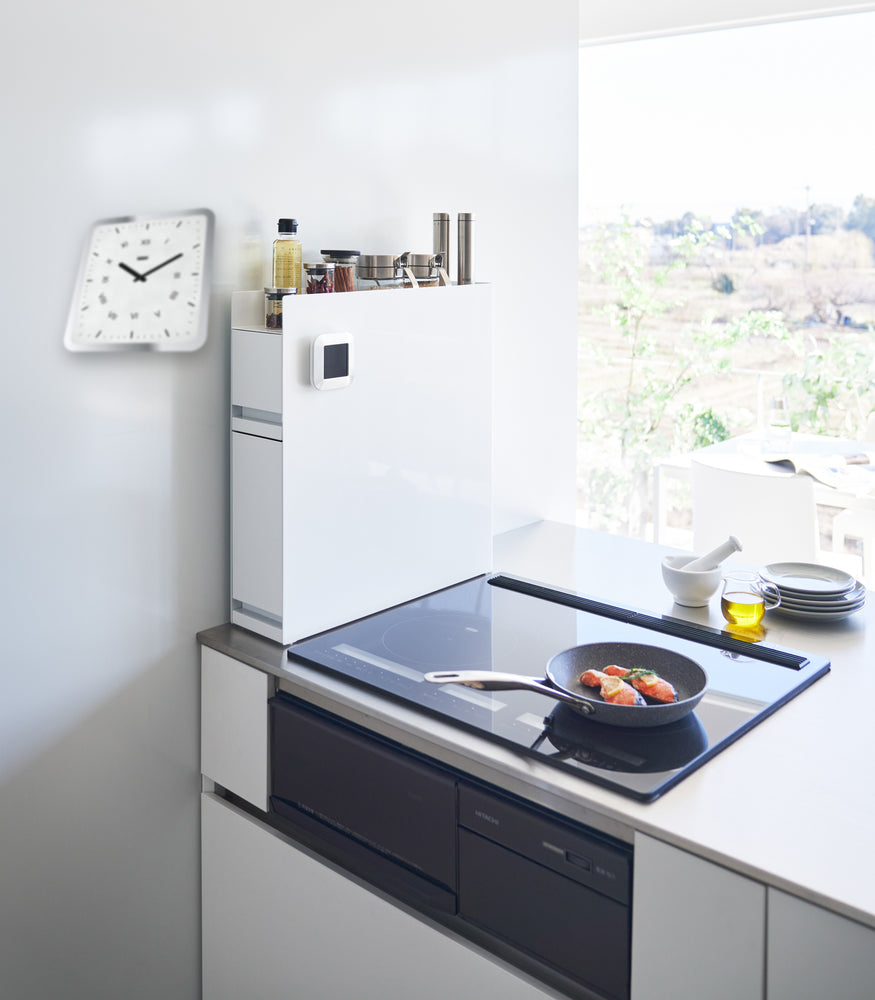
10:10
